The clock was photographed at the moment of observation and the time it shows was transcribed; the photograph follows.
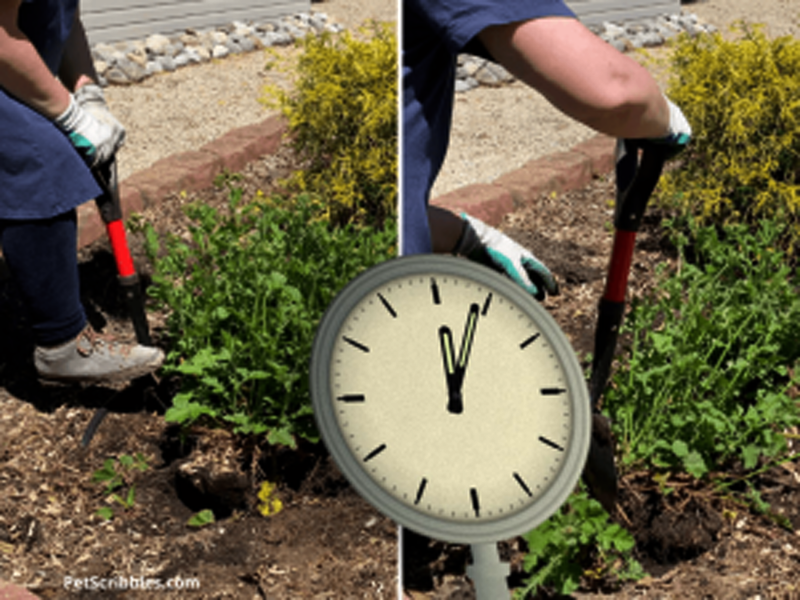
12:04
